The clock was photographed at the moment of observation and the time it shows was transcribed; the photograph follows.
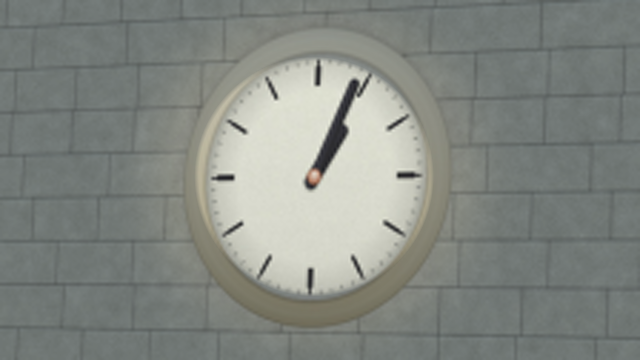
1:04
